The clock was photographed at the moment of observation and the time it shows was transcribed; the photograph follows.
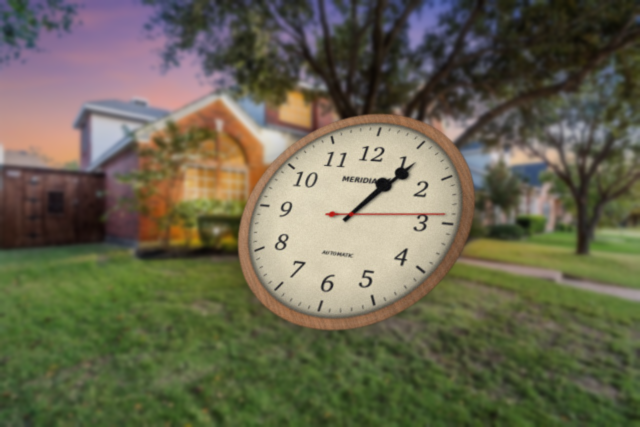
1:06:14
